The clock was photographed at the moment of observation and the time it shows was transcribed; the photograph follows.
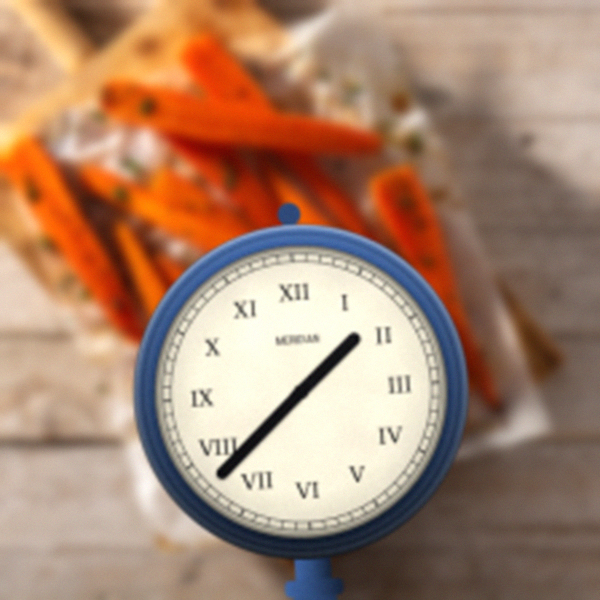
1:38
